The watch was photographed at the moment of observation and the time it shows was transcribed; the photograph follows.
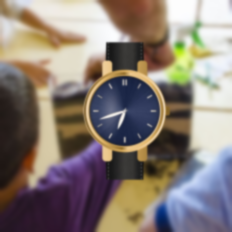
6:42
